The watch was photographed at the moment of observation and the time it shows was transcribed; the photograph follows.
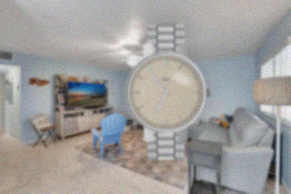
6:54
